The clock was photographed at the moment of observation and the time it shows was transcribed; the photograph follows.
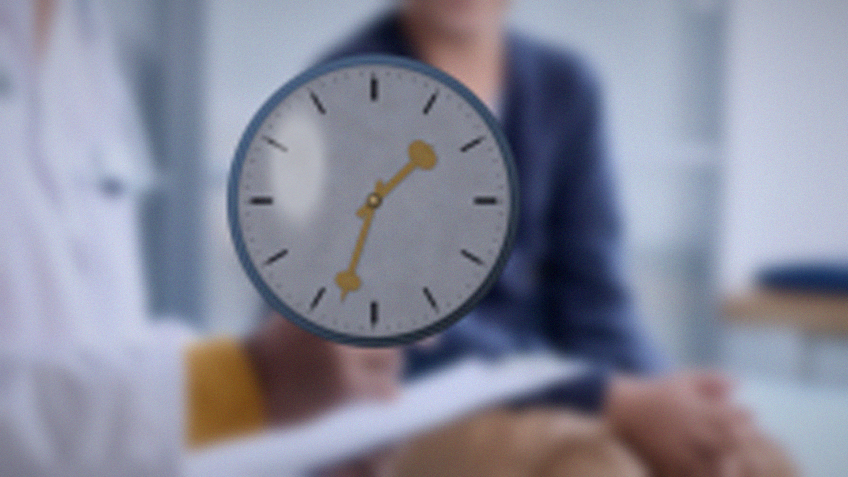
1:33
